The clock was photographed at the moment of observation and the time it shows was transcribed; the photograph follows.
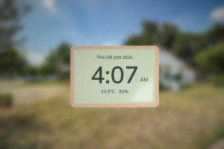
4:07
